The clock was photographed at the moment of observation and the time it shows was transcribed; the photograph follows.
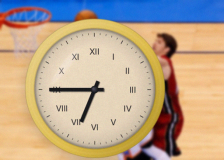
6:45
